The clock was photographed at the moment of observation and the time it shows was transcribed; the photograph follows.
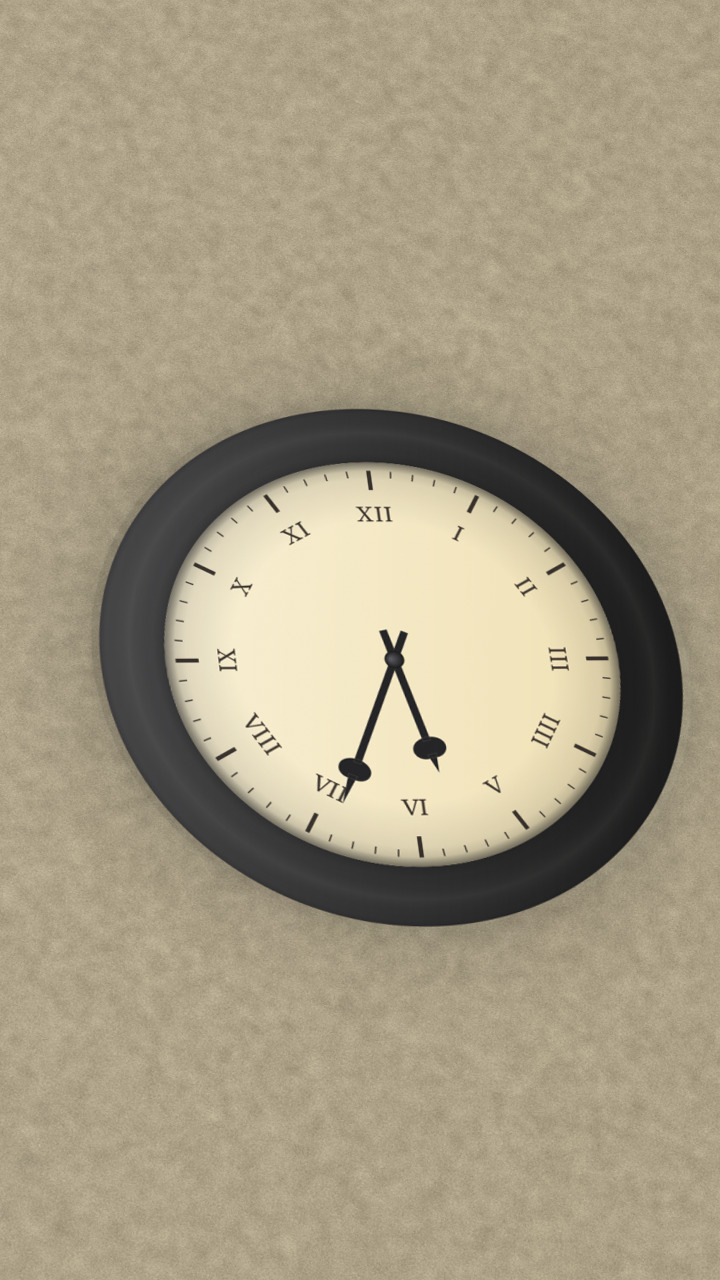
5:34
